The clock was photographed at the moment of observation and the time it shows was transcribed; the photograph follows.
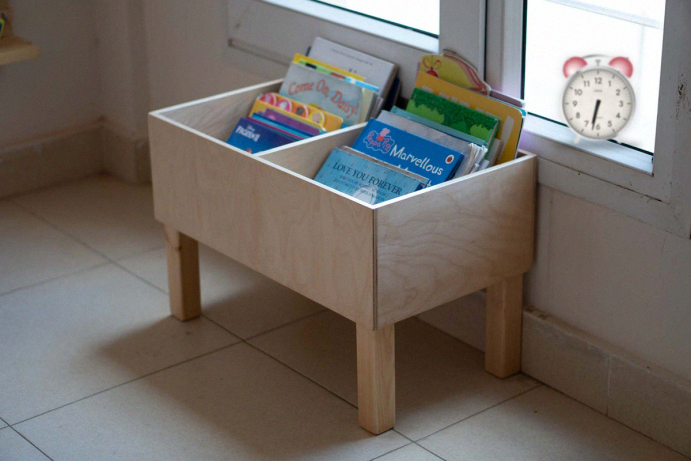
6:32
